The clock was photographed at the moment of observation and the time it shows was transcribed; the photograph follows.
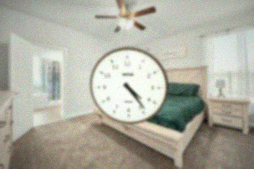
4:24
